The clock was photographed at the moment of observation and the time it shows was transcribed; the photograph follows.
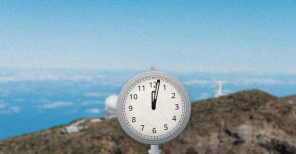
12:02
